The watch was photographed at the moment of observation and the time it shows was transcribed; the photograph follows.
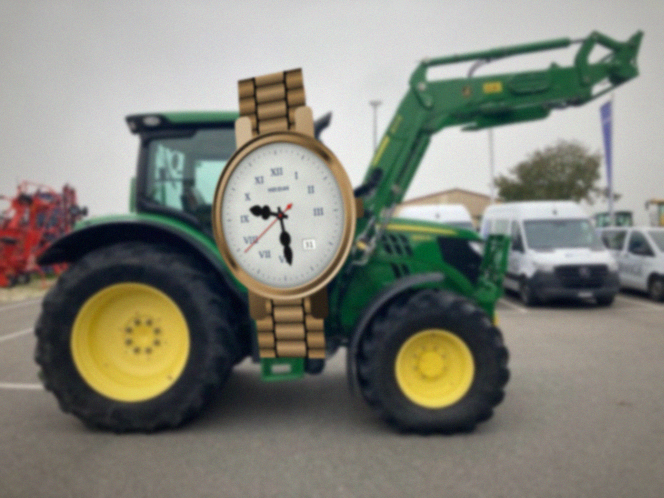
9:28:39
